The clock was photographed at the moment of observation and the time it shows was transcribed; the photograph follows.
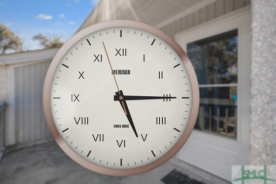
5:14:57
